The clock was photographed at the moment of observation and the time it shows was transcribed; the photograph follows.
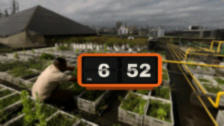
6:52
